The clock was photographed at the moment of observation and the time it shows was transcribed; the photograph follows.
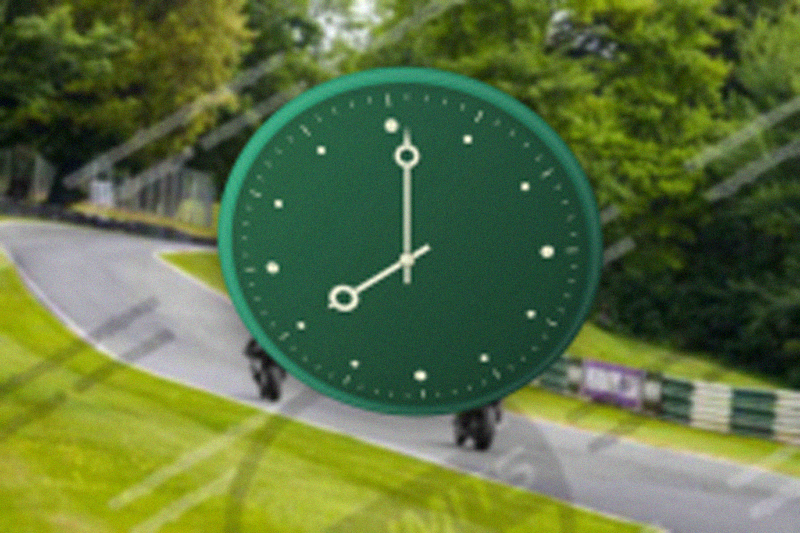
8:01
